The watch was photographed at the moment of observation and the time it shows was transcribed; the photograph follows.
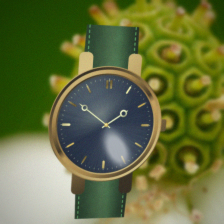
1:51
